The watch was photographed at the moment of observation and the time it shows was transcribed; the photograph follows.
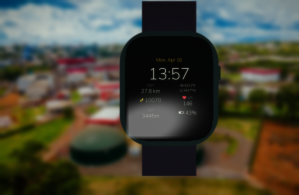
13:57
